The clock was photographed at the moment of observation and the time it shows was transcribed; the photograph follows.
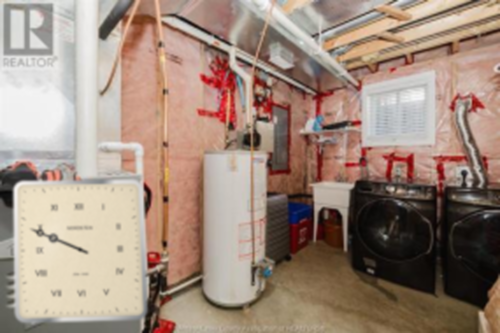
9:49
